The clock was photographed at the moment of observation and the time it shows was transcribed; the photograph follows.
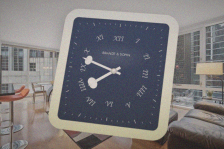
7:48
